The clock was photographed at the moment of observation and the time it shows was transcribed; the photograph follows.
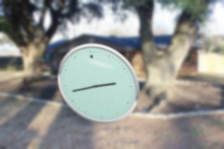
2:43
